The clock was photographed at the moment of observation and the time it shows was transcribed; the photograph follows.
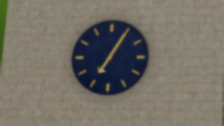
7:05
